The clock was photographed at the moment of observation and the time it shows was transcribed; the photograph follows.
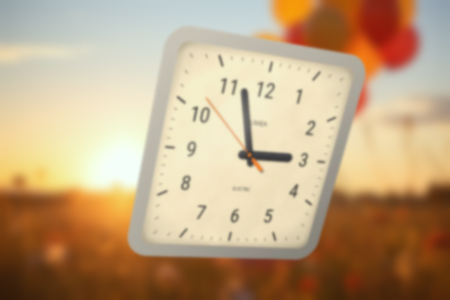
2:56:52
